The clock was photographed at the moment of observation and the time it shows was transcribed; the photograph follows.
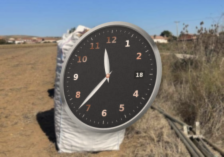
11:37
